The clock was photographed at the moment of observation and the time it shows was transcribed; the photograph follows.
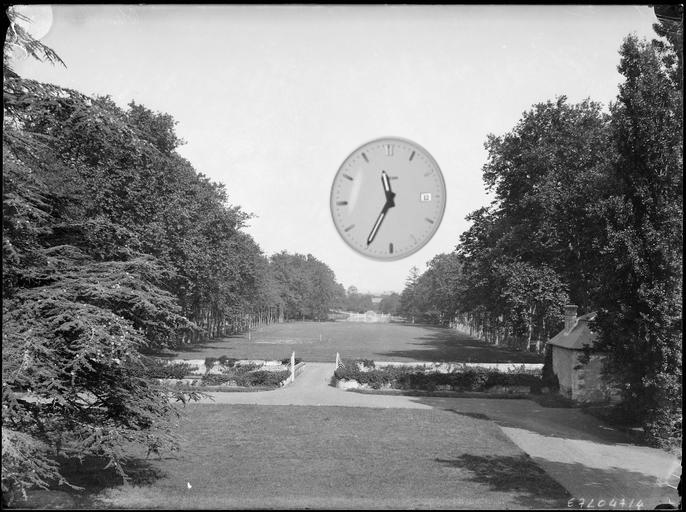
11:35
